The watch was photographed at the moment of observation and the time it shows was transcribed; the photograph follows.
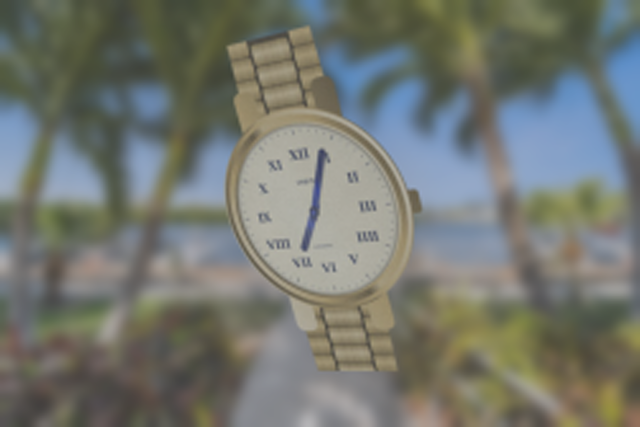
7:04
